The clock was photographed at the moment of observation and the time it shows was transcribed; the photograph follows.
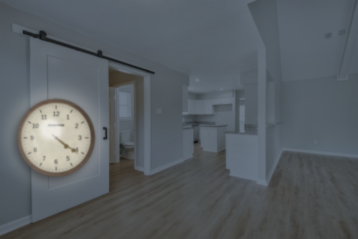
4:21
